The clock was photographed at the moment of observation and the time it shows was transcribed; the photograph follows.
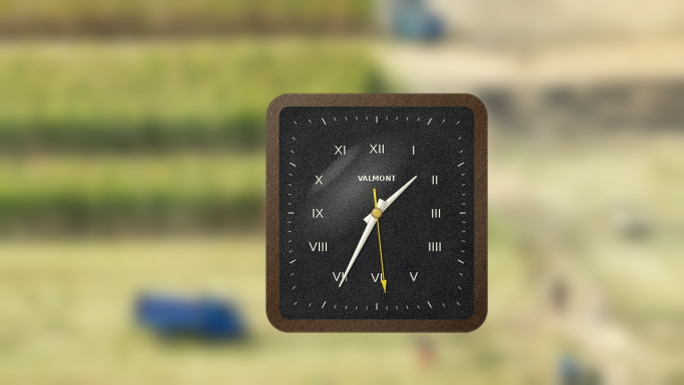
1:34:29
